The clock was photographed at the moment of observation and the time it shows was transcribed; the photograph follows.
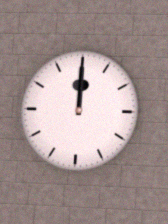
12:00
